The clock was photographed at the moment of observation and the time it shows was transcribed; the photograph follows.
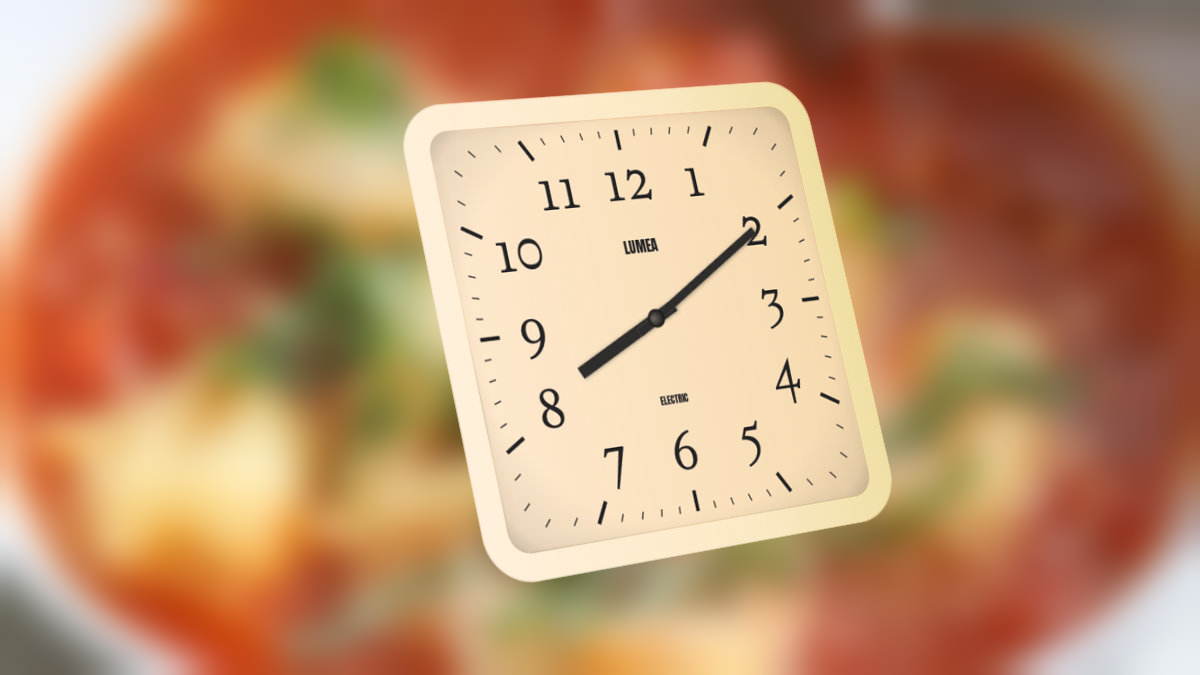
8:10
